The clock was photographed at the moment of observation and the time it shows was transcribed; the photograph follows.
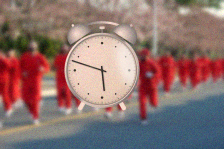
5:48
